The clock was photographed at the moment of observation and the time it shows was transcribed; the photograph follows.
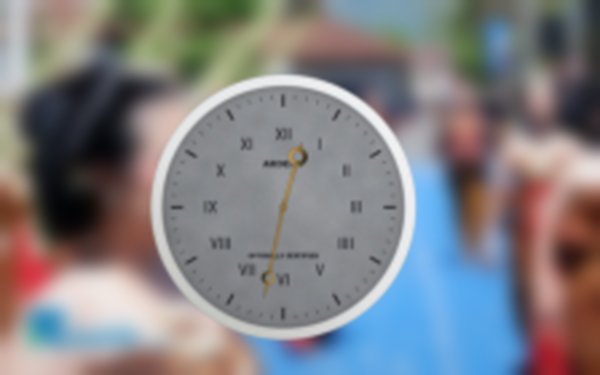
12:32
